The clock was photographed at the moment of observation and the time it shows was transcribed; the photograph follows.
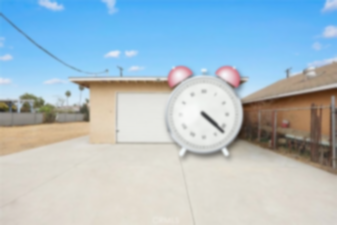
4:22
